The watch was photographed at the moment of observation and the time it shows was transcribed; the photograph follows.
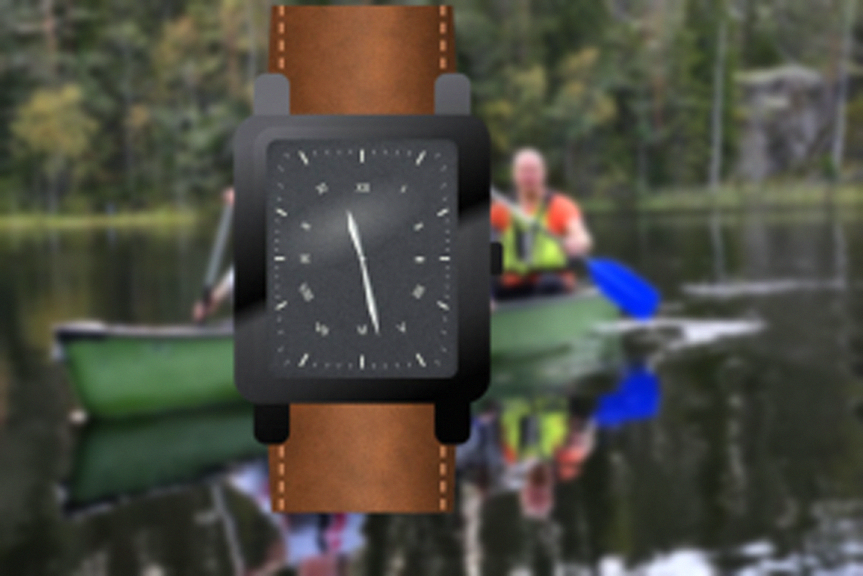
11:28
